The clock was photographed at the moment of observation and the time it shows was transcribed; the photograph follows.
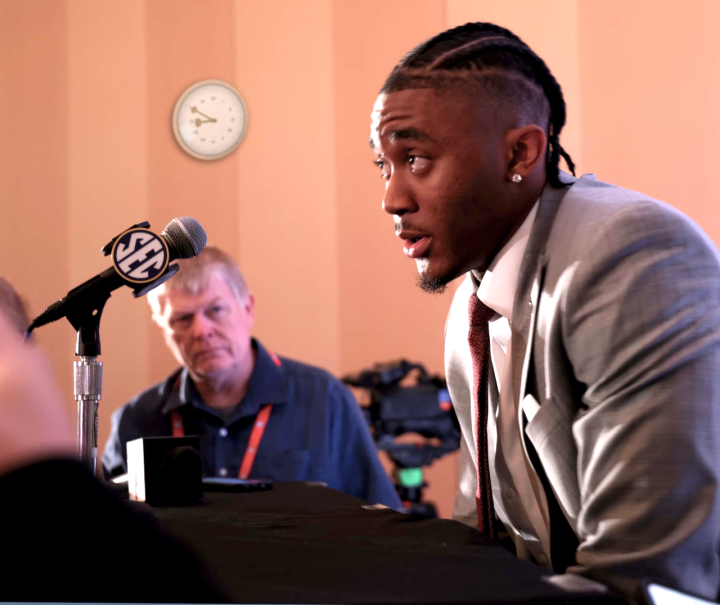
8:50
